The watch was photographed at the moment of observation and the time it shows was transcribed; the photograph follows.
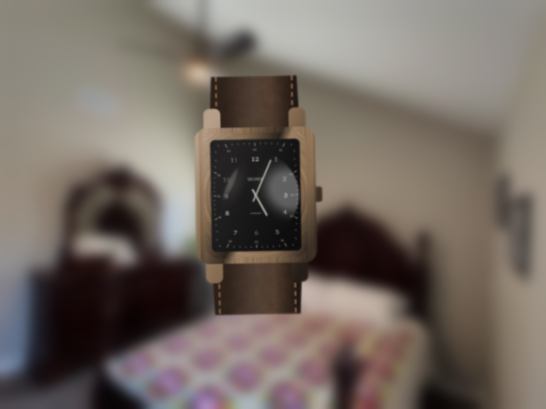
5:04
